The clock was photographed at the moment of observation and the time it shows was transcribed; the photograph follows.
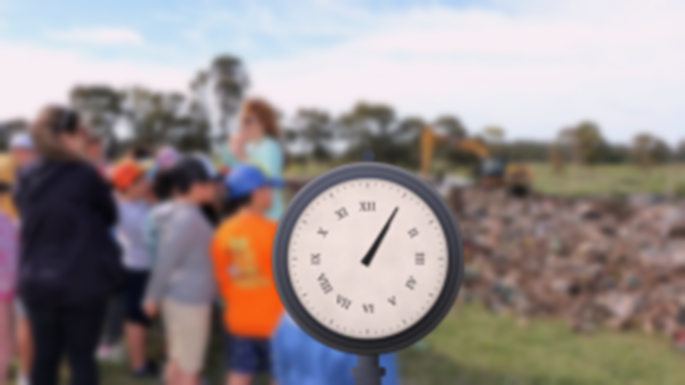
1:05
